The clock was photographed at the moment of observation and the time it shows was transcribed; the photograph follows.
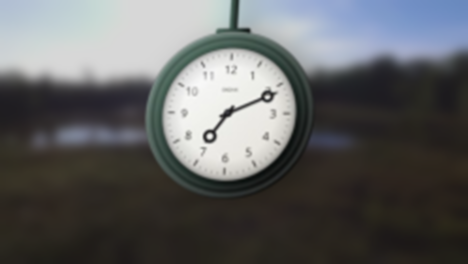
7:11
